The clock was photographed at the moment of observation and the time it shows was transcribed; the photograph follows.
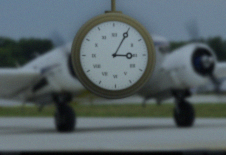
3:05
